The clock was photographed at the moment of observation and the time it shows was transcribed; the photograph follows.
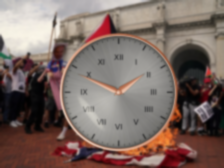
1:49
